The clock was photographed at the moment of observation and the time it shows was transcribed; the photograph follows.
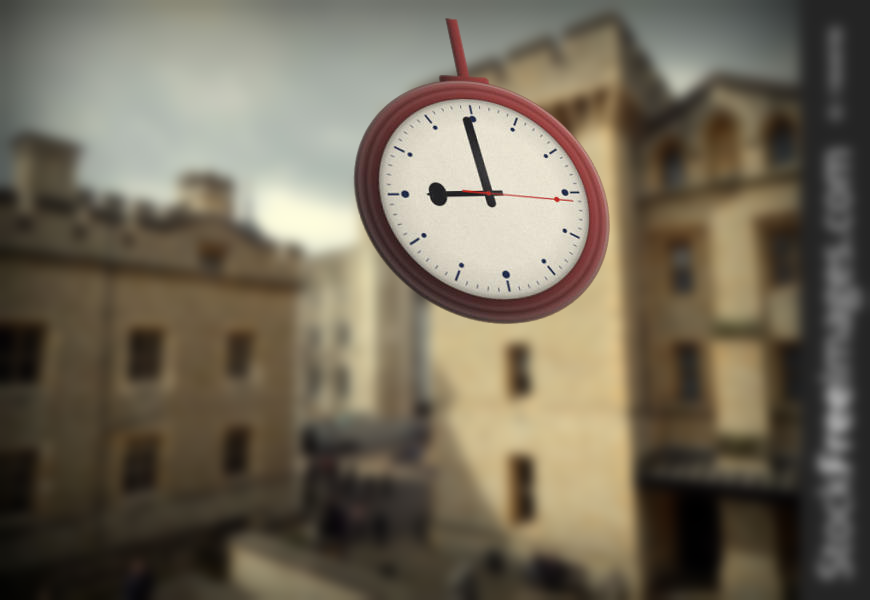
8:59:16
